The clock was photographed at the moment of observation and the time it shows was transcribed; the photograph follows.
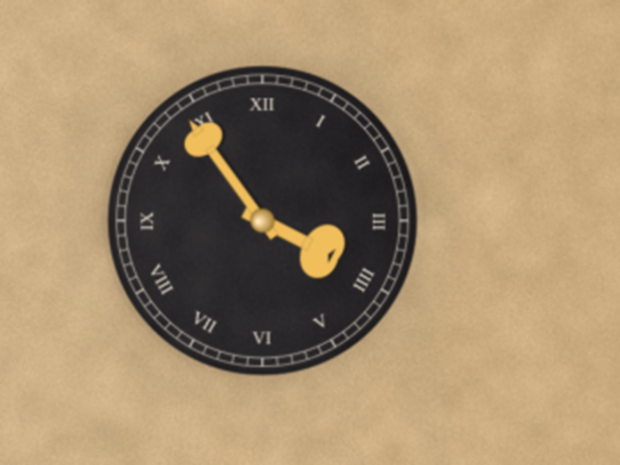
3:54
